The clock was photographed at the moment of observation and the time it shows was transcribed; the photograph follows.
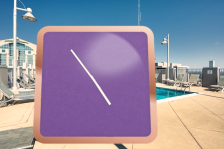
4:54
